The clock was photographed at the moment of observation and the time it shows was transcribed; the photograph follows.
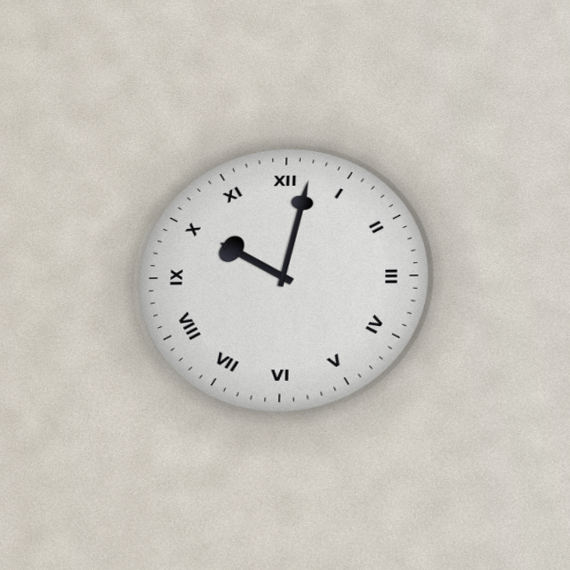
10:02
